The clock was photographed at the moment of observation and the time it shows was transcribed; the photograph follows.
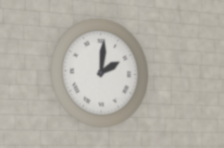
2:01
